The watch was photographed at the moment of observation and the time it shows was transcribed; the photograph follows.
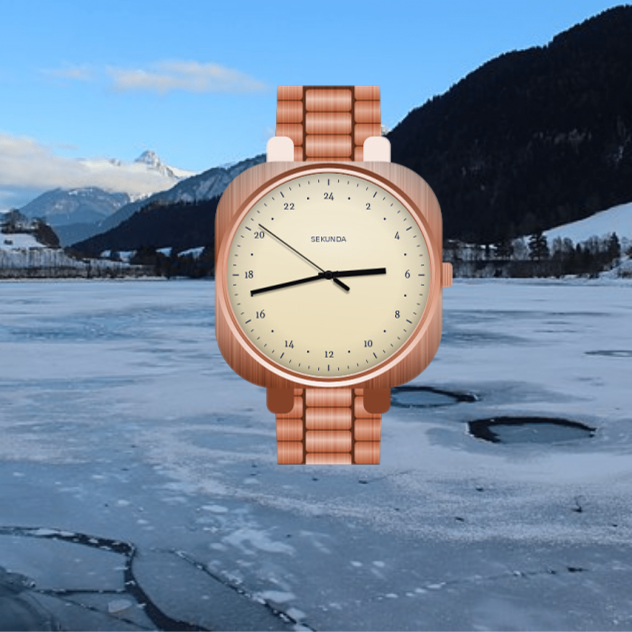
5:42:51
